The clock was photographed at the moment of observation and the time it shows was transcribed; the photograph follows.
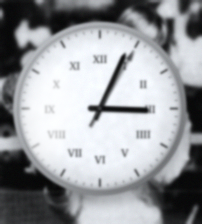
3:04:05
